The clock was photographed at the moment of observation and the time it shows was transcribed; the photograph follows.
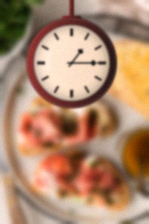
1:15
